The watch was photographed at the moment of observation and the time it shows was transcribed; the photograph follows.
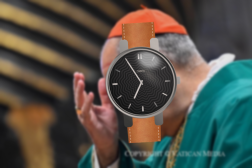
6:55
